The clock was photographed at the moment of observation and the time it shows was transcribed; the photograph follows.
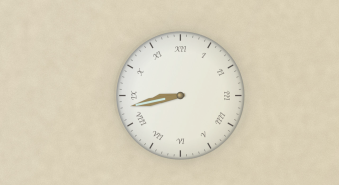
8:43
